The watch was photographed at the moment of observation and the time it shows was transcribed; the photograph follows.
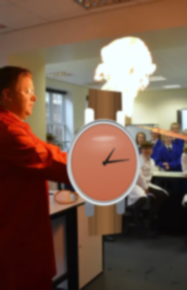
1:14
